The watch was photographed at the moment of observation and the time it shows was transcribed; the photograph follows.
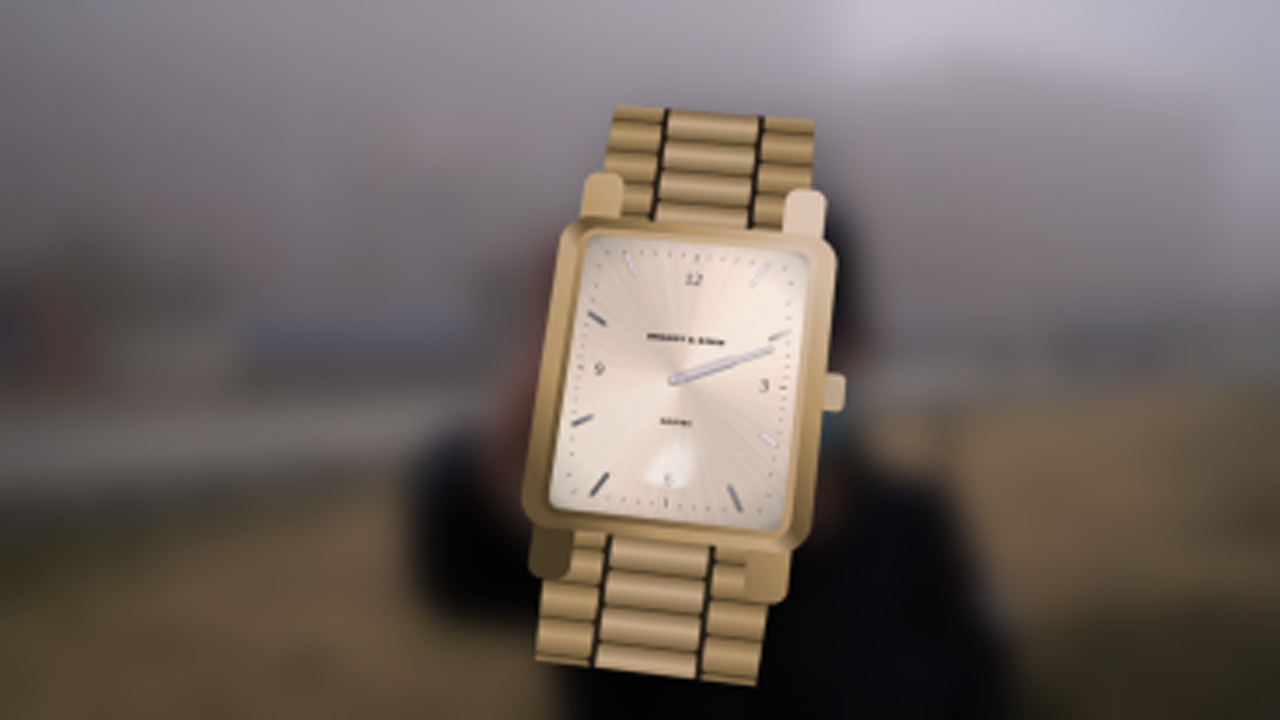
2:11
